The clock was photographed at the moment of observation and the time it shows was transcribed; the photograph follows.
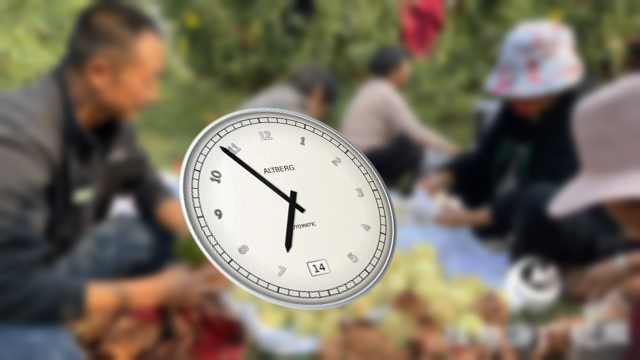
6:54
